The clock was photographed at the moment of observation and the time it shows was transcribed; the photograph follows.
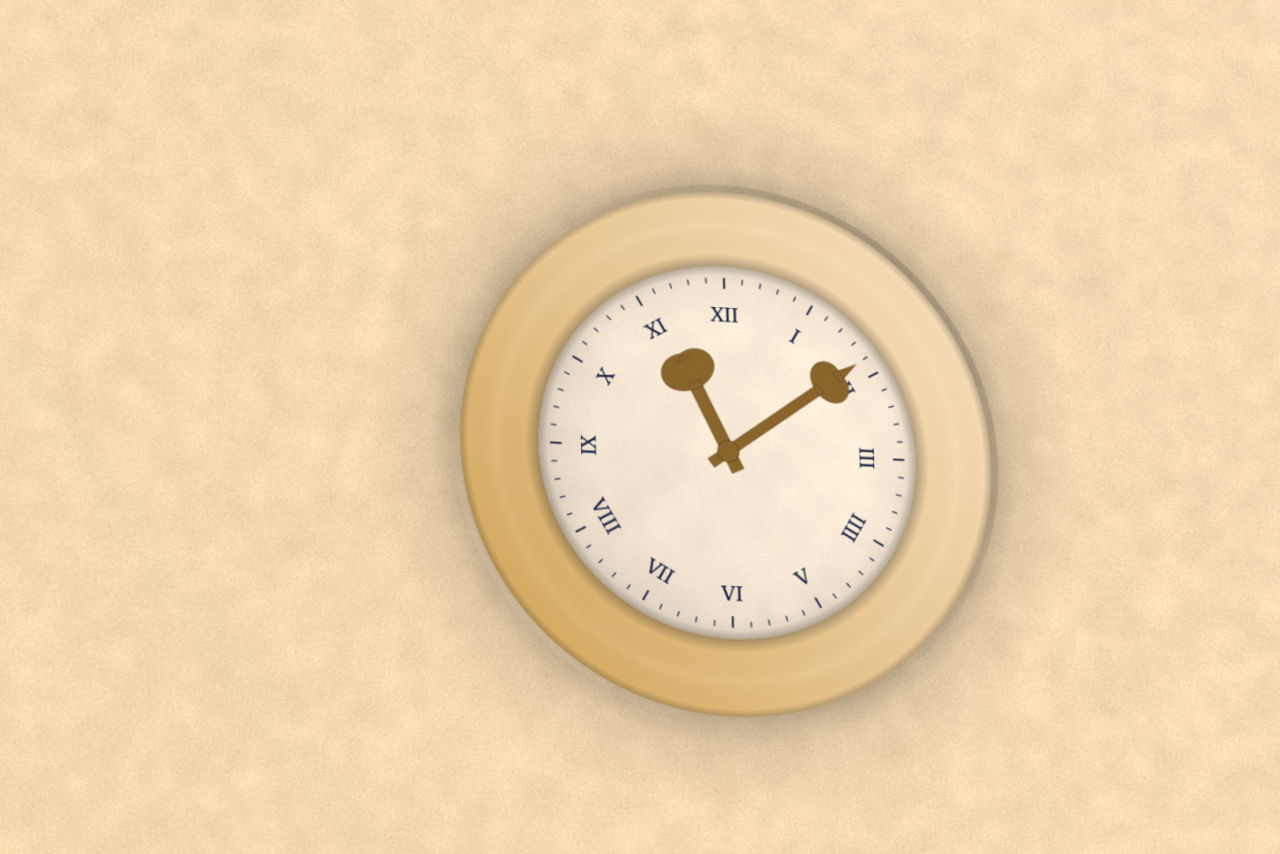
11:09
